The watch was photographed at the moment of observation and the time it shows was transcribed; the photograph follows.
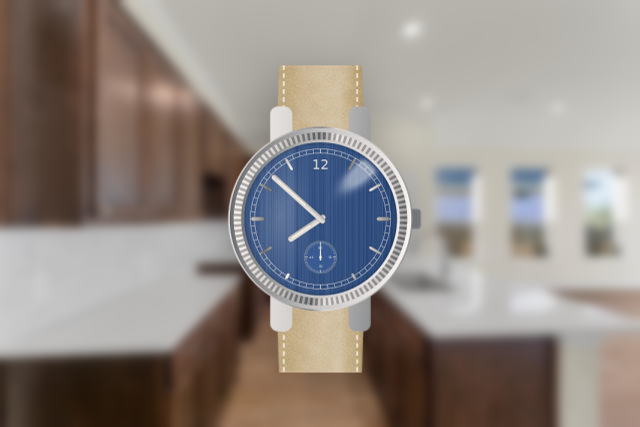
7:52
